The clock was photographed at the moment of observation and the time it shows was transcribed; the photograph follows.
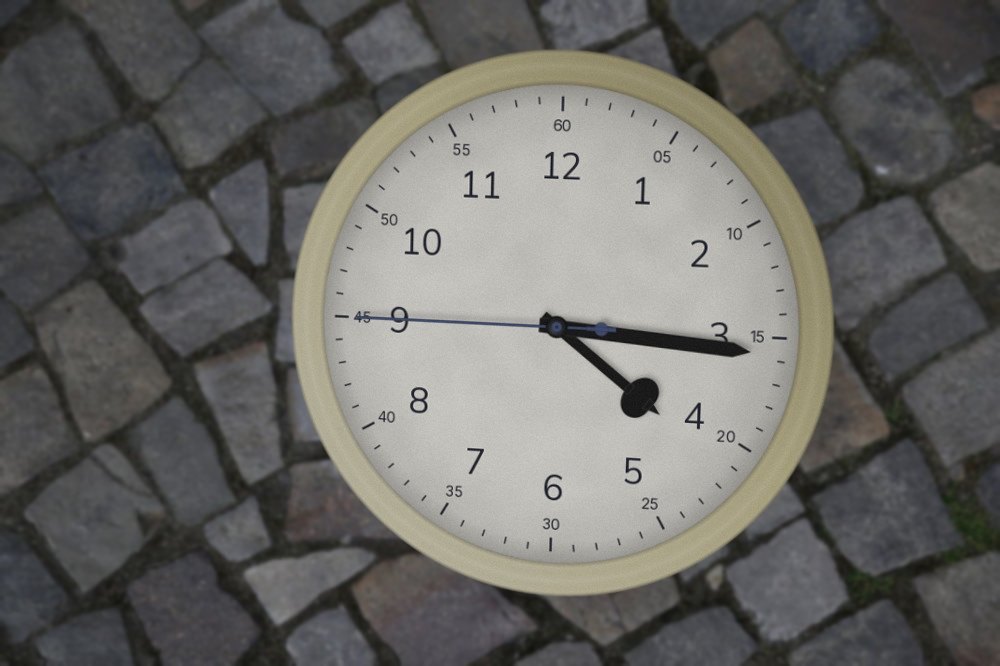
4:15:45
